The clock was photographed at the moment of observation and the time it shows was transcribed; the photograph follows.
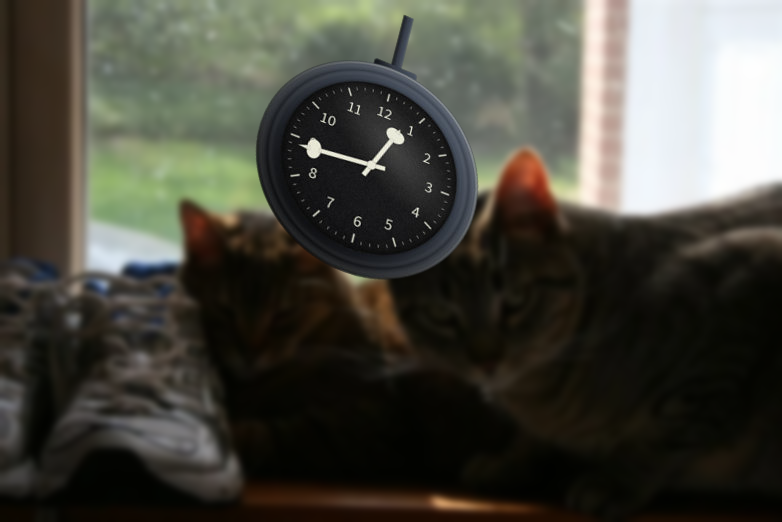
12:44
